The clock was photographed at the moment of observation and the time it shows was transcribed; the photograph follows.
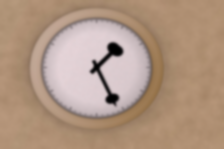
1:26
